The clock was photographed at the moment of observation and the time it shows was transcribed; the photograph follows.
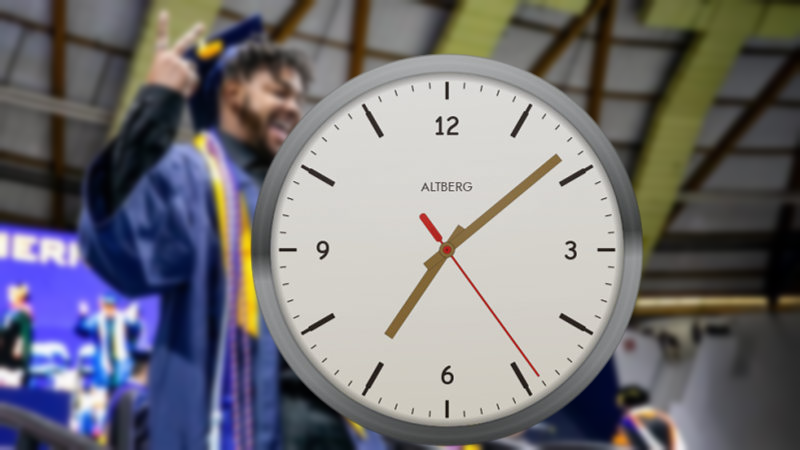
7:08:24
